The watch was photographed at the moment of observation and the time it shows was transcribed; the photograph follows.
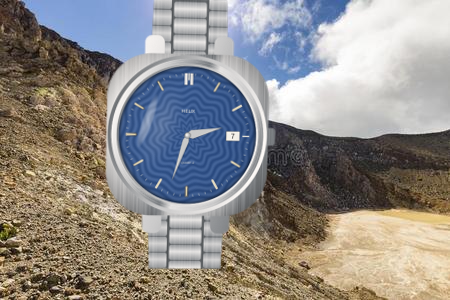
2:33
